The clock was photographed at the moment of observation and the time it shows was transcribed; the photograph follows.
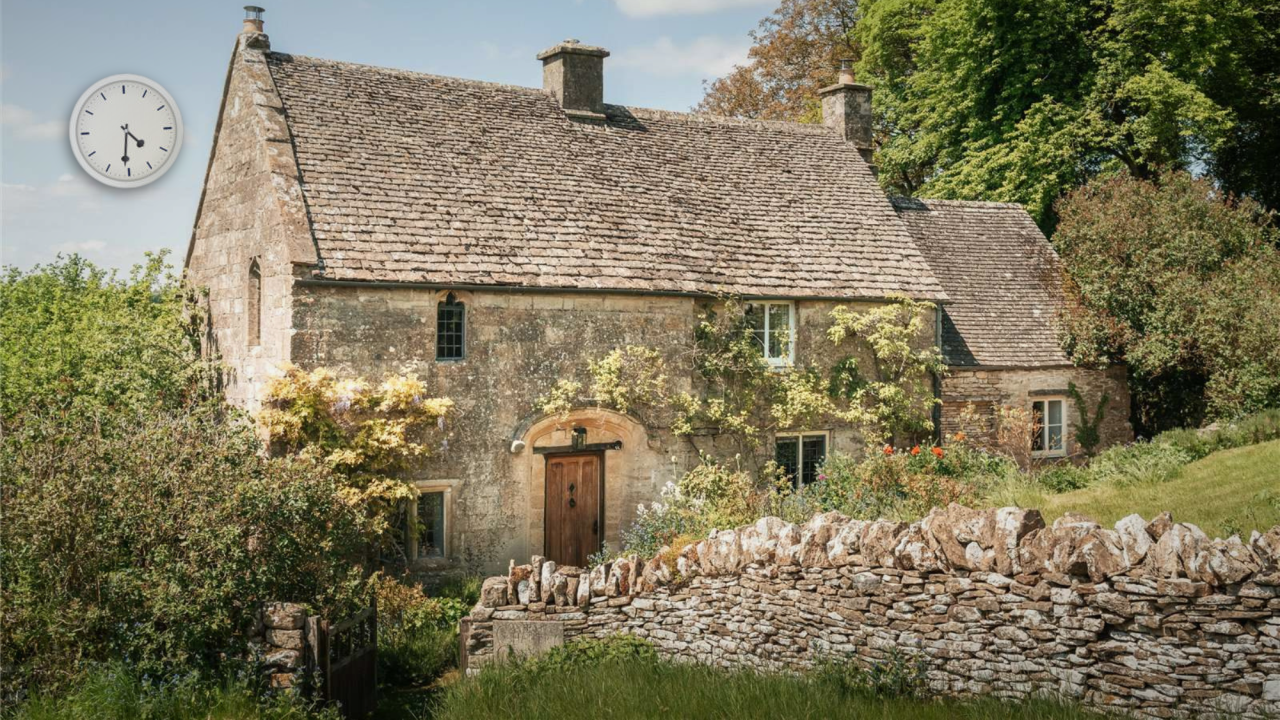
4:31
